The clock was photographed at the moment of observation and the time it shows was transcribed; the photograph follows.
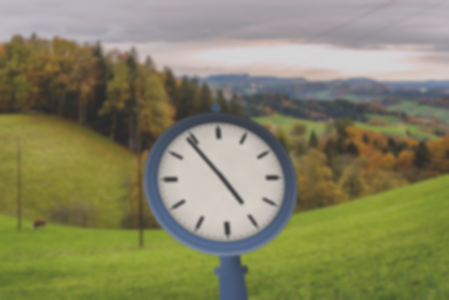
4:54
